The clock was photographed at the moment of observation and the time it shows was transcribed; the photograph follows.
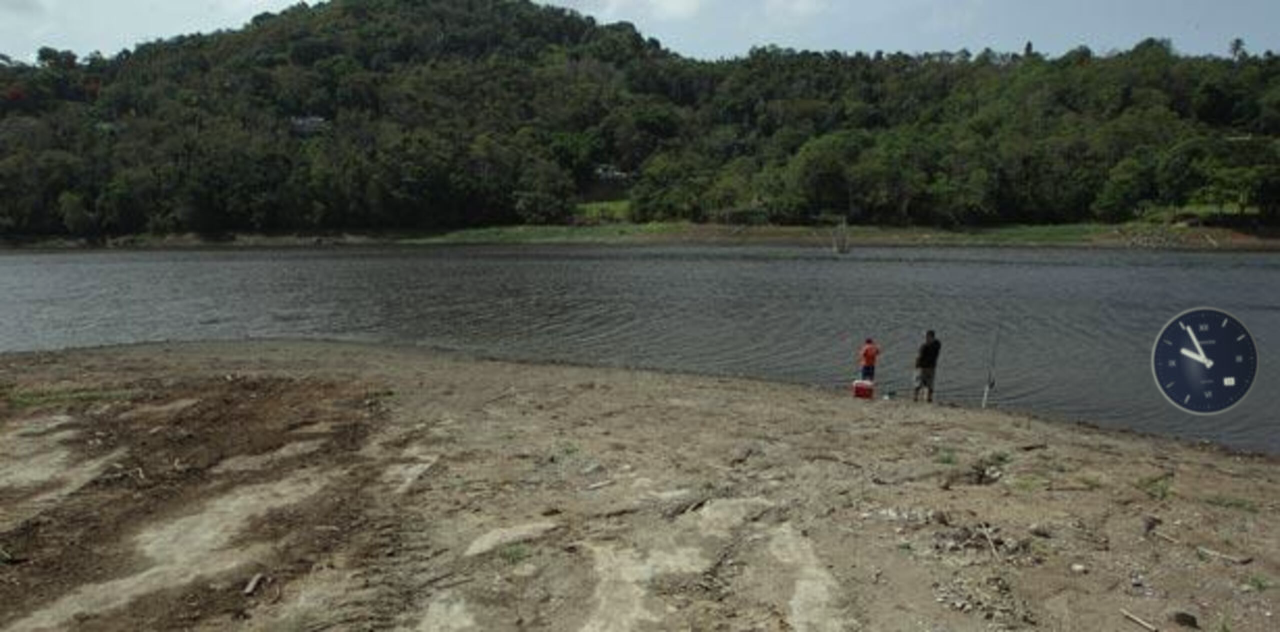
9:56
